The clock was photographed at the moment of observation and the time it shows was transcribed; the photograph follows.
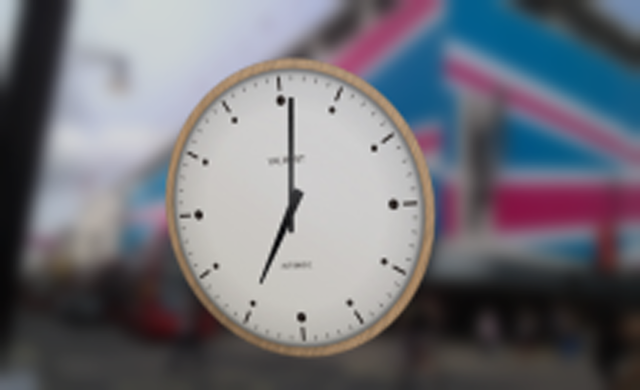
7:01
